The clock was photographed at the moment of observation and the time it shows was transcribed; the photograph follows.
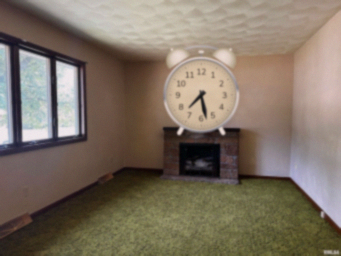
7:28
